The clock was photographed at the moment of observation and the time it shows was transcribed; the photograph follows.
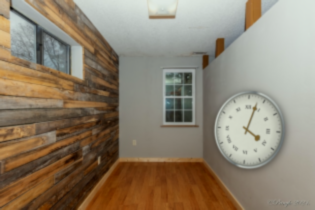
4:03
